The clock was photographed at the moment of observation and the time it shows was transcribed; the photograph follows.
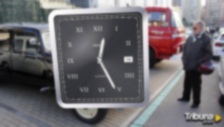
12:26
